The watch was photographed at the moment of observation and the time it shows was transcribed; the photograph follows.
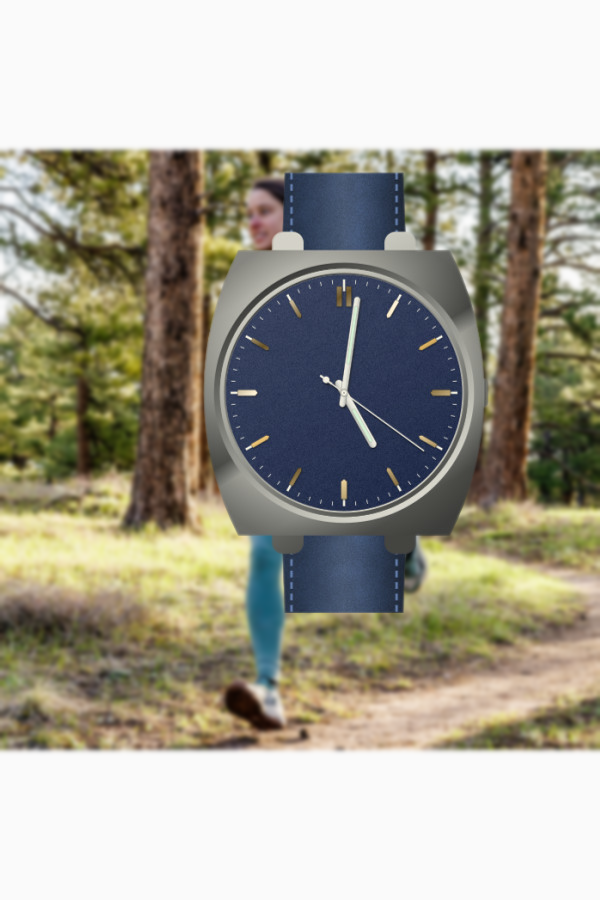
5:01:21
